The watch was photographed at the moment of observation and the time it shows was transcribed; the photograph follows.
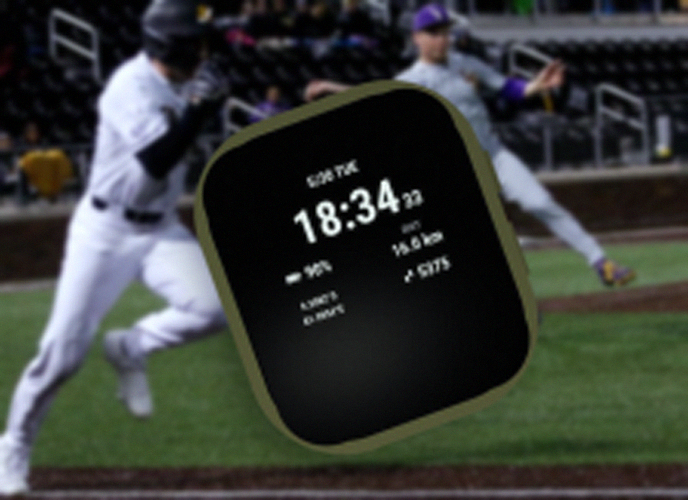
18:34
